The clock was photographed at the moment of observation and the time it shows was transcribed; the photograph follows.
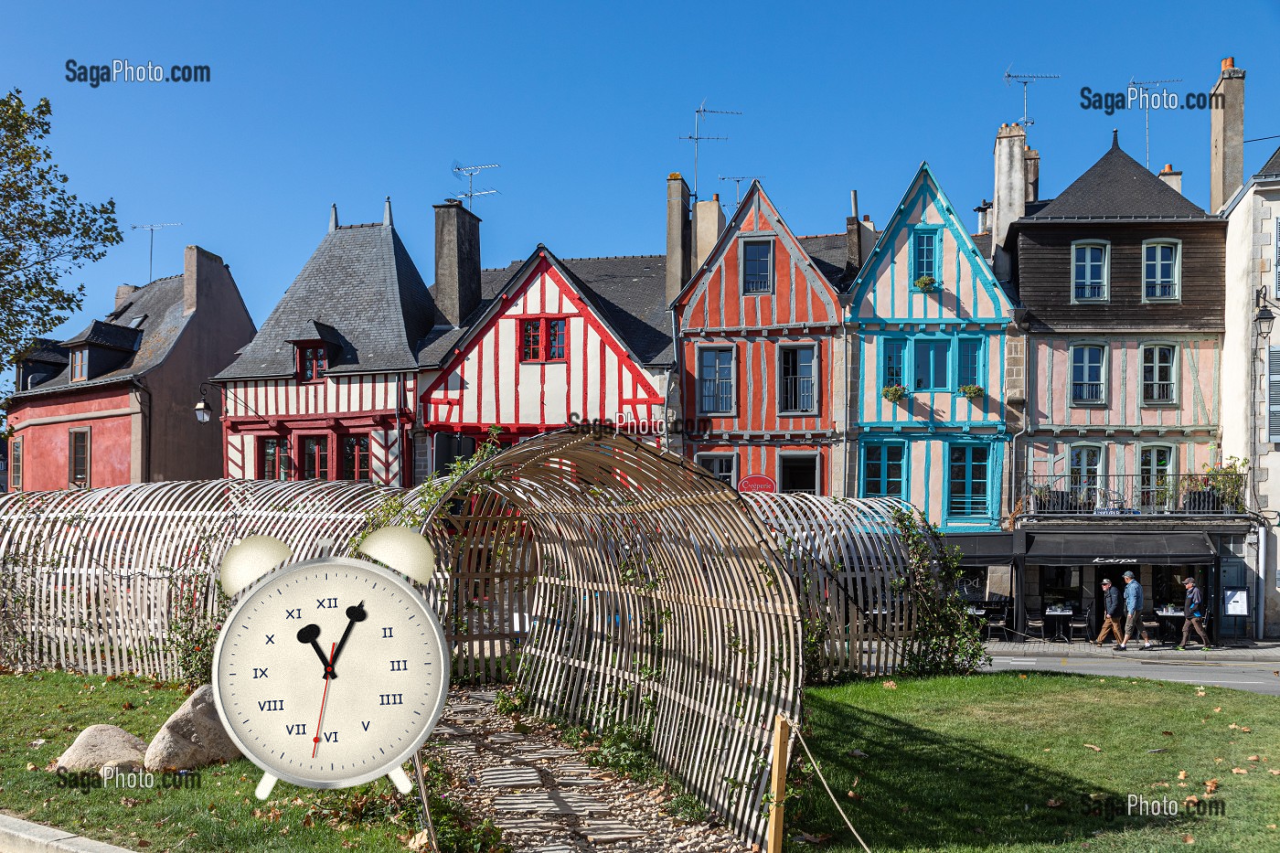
11:04:32
